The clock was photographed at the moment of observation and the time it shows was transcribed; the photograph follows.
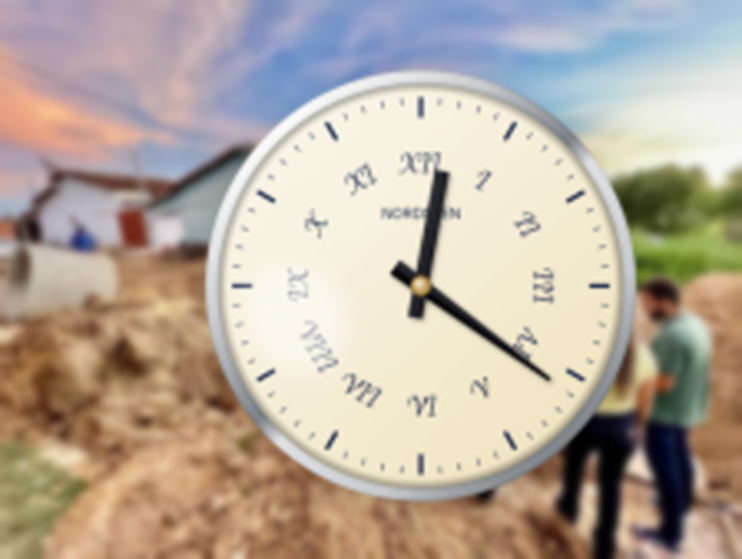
12:21
